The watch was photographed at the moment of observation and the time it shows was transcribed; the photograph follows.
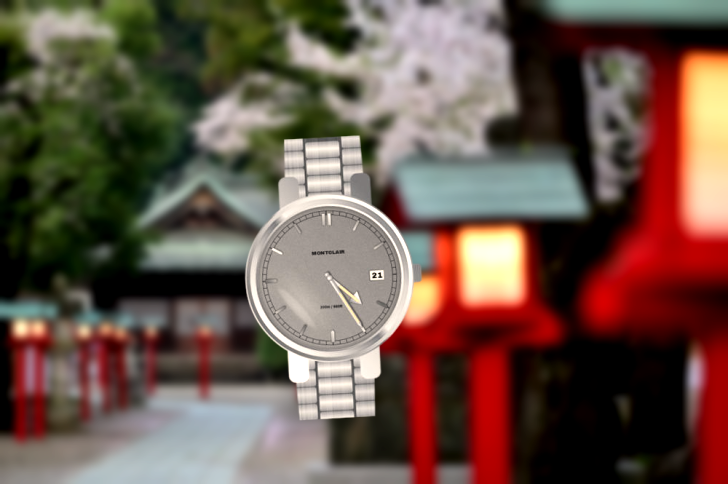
4:25
